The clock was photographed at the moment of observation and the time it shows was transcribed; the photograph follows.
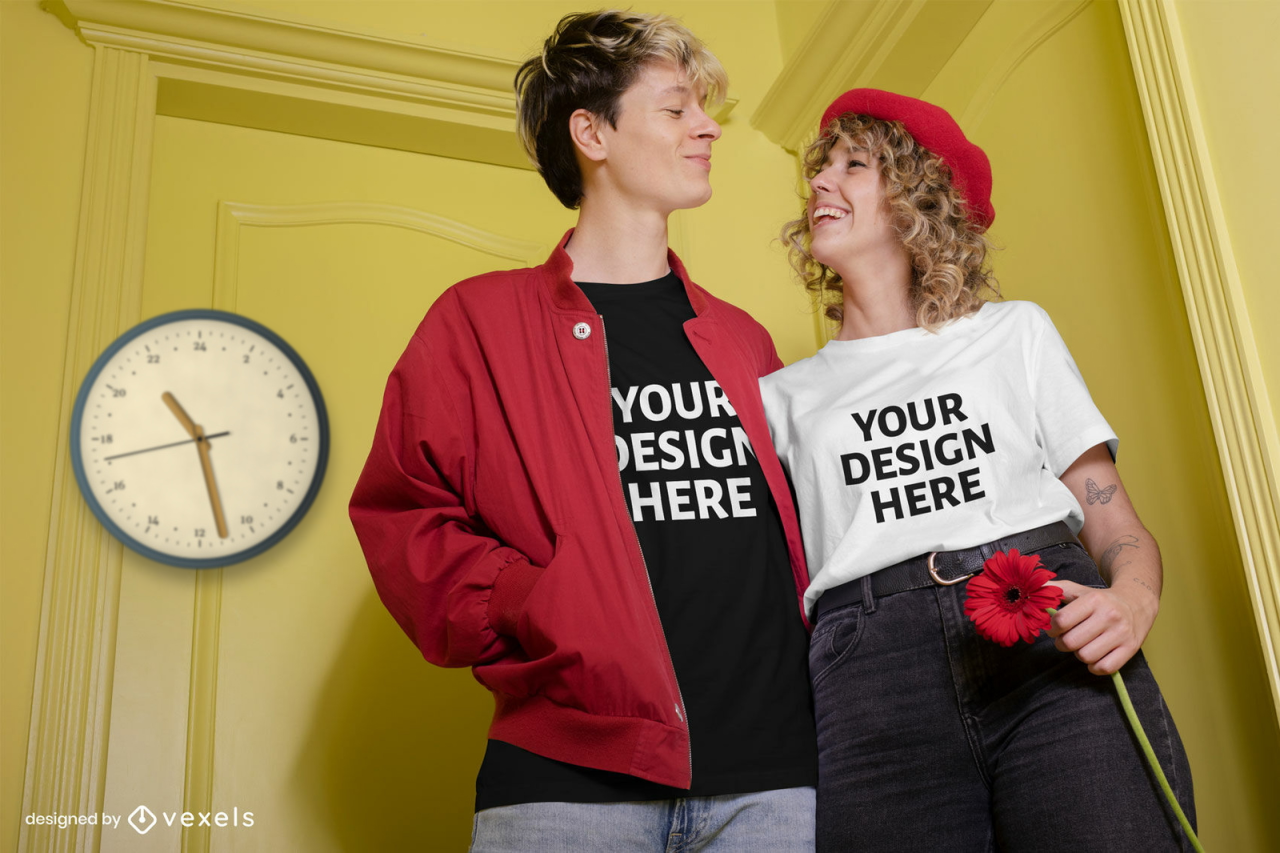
21:27:43
